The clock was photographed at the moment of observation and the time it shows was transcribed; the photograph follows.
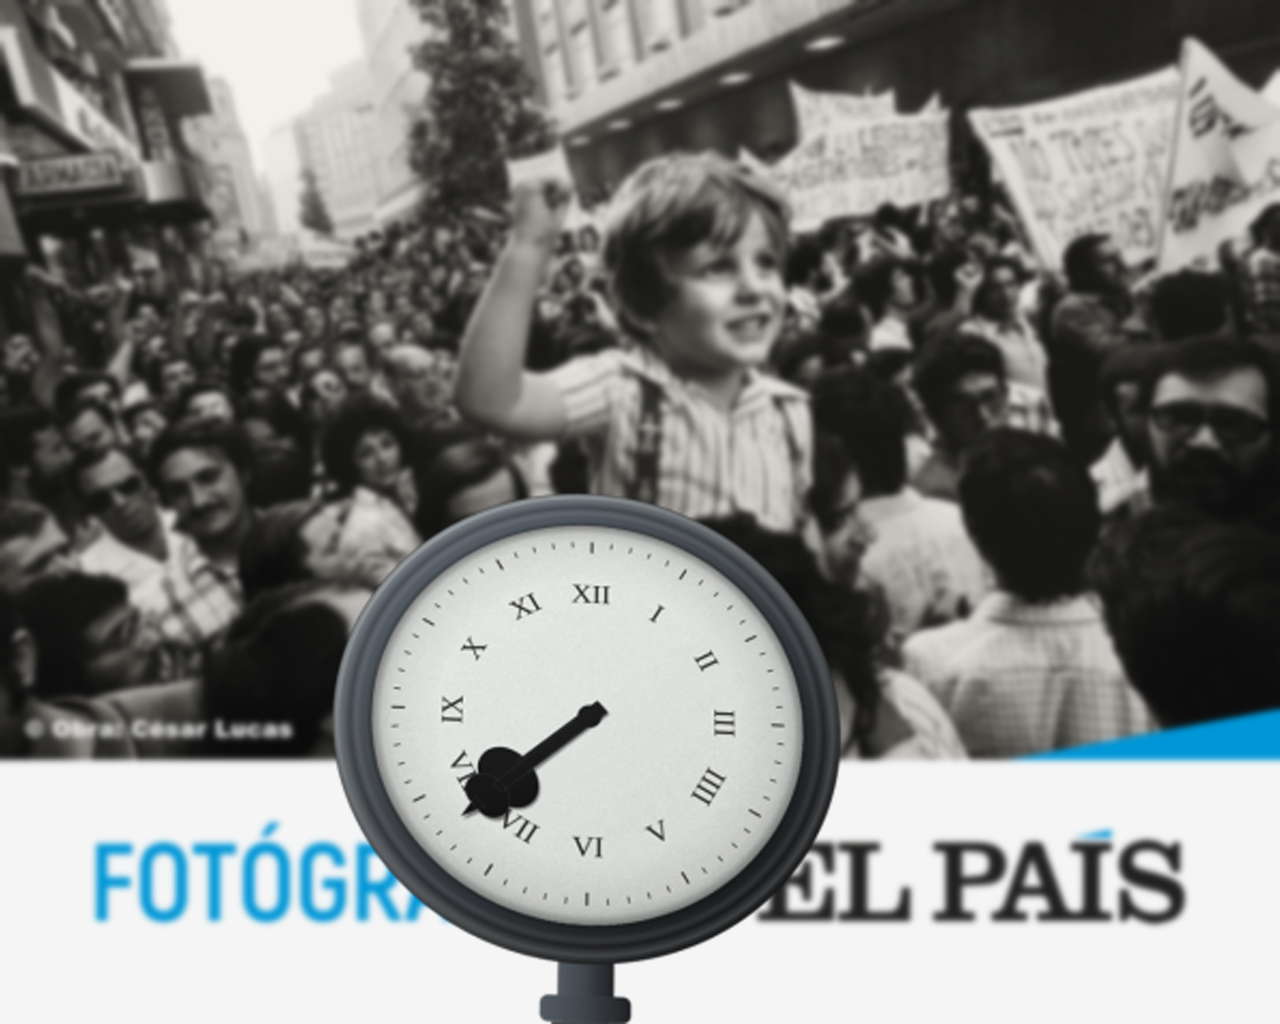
7:38
